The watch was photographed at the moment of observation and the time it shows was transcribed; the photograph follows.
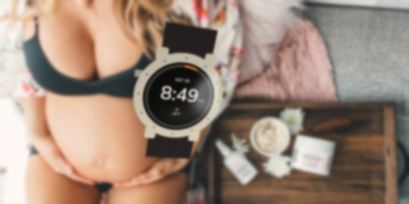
8:49
